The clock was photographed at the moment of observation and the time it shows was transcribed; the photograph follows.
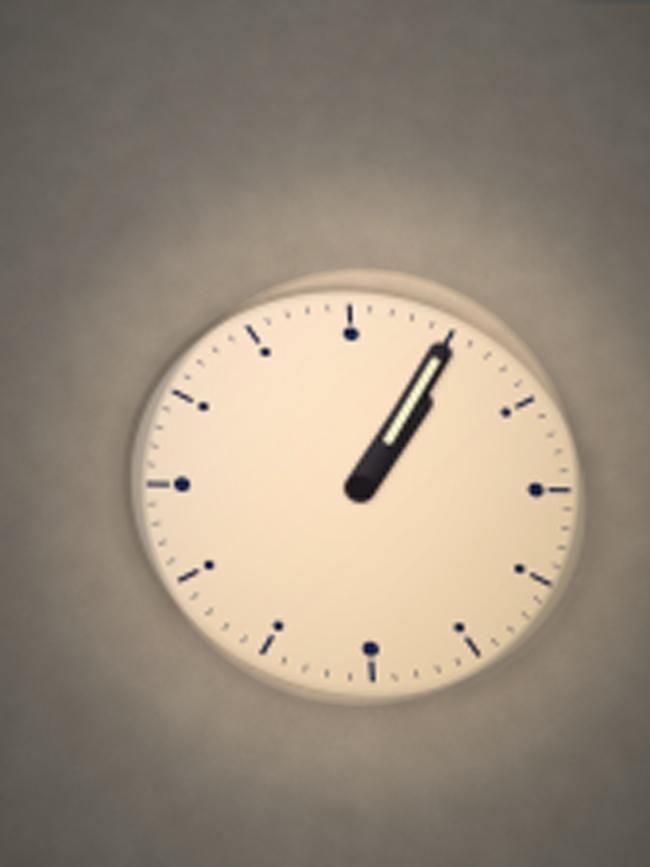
1:05
